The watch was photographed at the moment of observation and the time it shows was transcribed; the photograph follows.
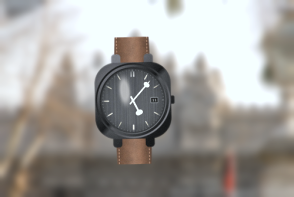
5:07
